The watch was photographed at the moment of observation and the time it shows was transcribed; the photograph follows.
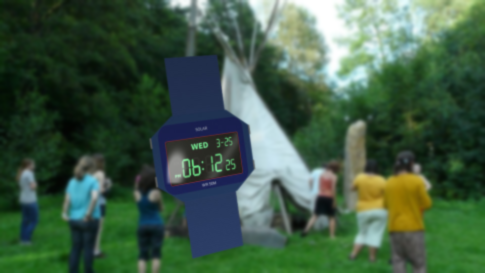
6:12:25
